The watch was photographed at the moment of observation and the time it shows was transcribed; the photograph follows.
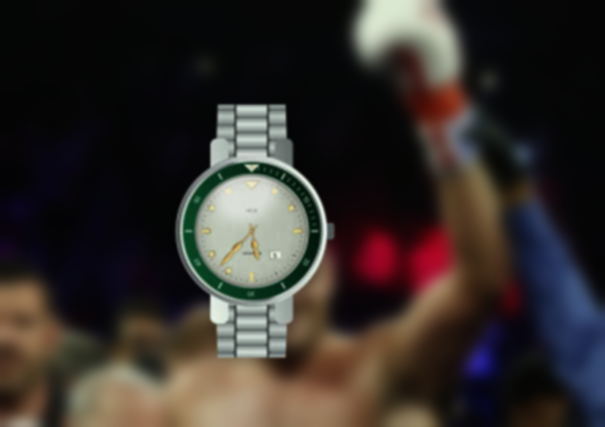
5:37
